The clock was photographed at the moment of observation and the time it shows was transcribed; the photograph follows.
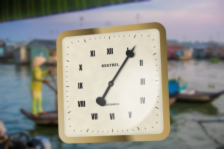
7:06
